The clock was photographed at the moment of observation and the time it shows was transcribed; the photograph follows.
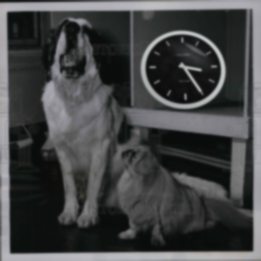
3:25
